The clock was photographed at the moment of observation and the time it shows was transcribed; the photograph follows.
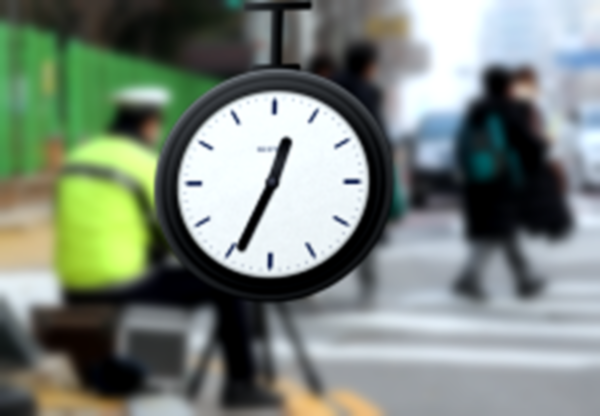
12:34
